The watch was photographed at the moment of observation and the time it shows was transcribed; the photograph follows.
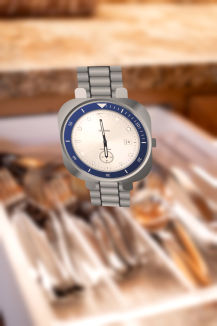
5:59
